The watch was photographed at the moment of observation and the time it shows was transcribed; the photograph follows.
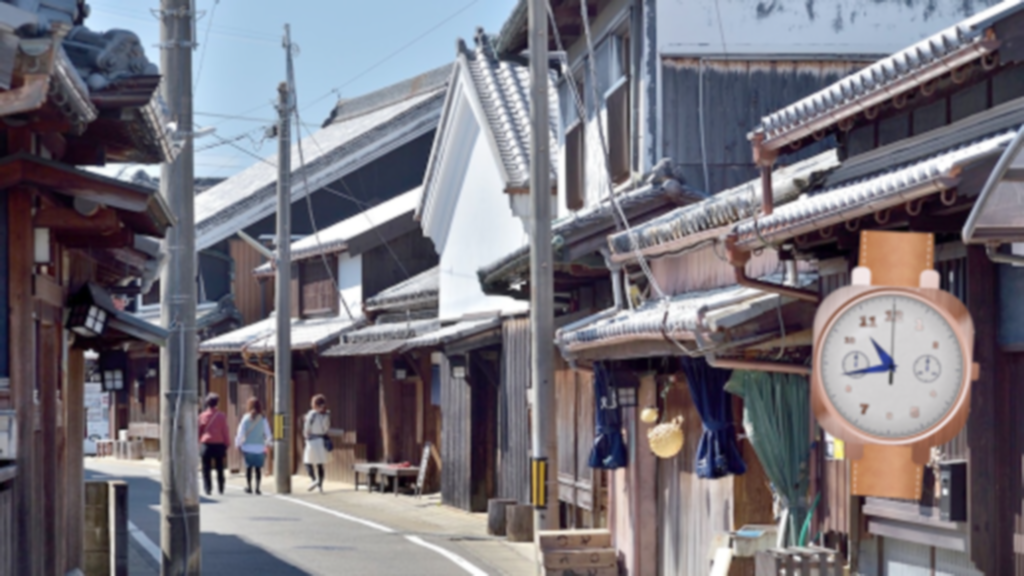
10:43
